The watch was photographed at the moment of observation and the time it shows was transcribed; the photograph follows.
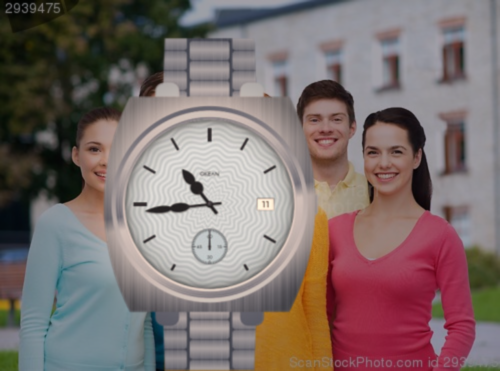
10:44
